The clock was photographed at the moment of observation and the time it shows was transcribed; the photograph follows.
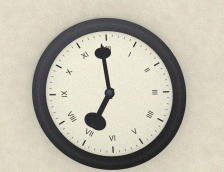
6:59
